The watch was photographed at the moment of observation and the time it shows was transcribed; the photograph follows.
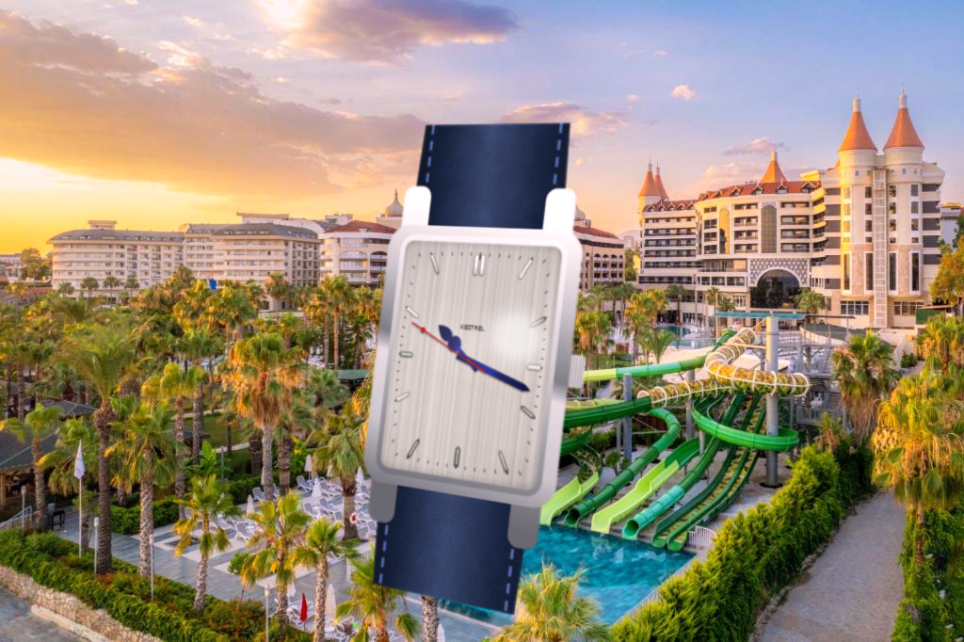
10:17:49
